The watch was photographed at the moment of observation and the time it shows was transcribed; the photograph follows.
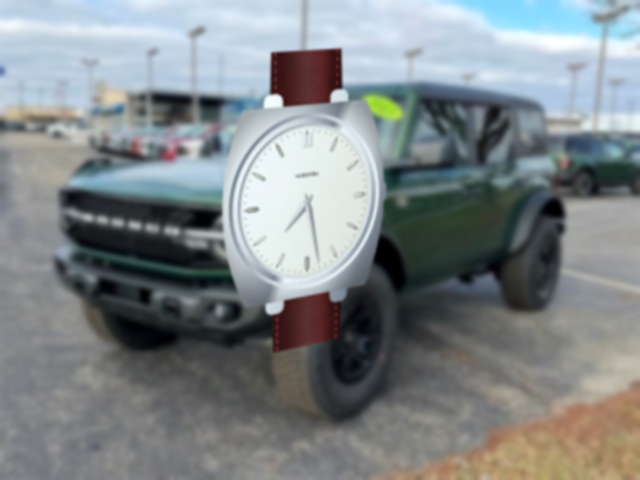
7:28
